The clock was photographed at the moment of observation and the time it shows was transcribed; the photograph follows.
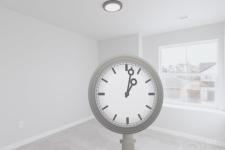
1:02
